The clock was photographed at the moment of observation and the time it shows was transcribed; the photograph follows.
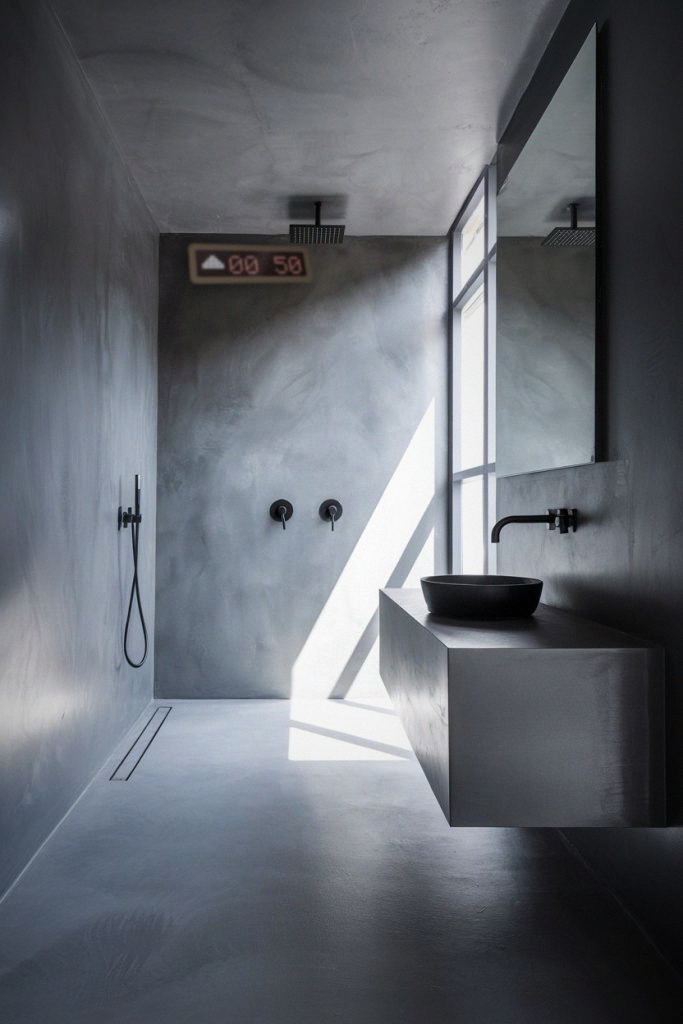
0:50
